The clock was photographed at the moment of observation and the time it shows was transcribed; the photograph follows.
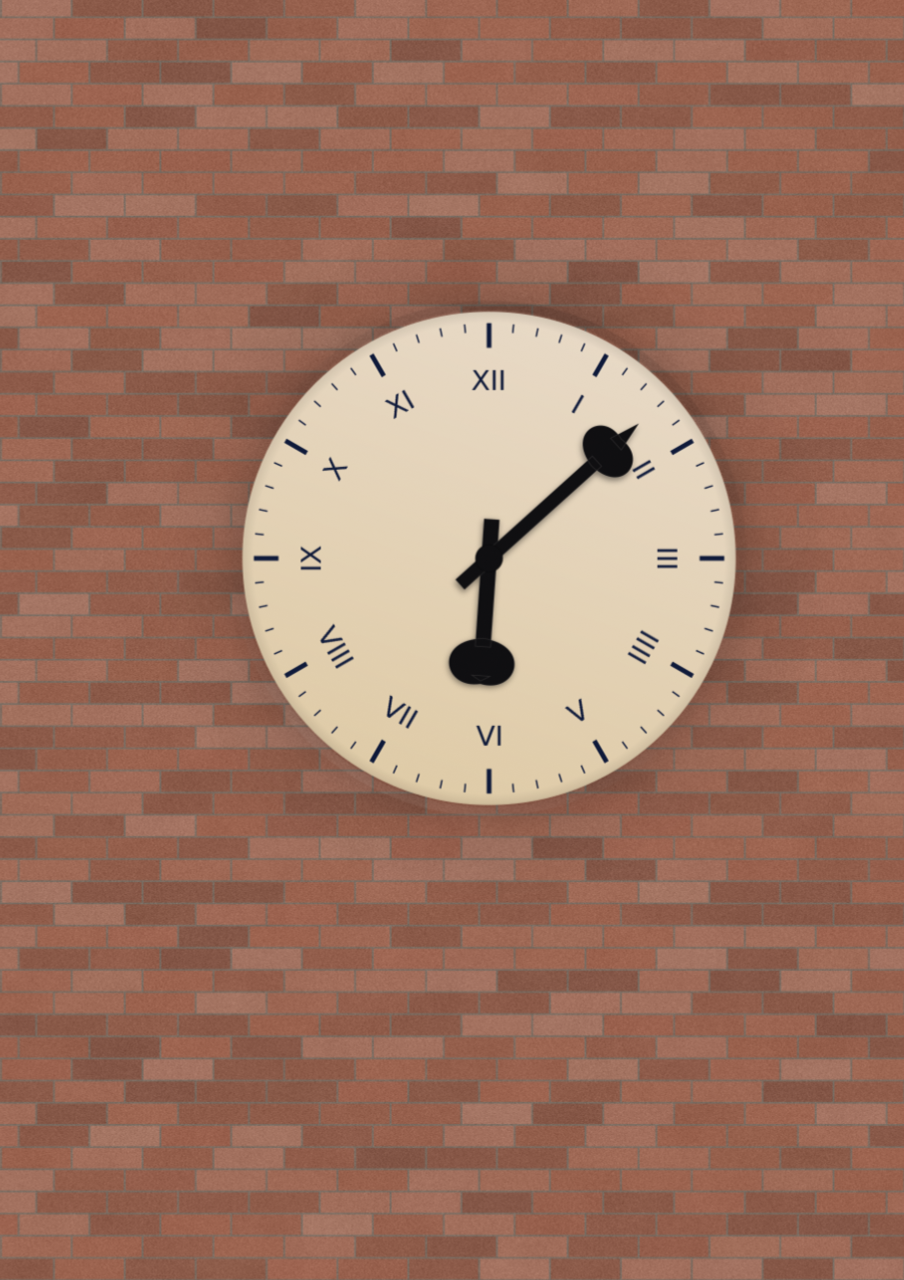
6:08
